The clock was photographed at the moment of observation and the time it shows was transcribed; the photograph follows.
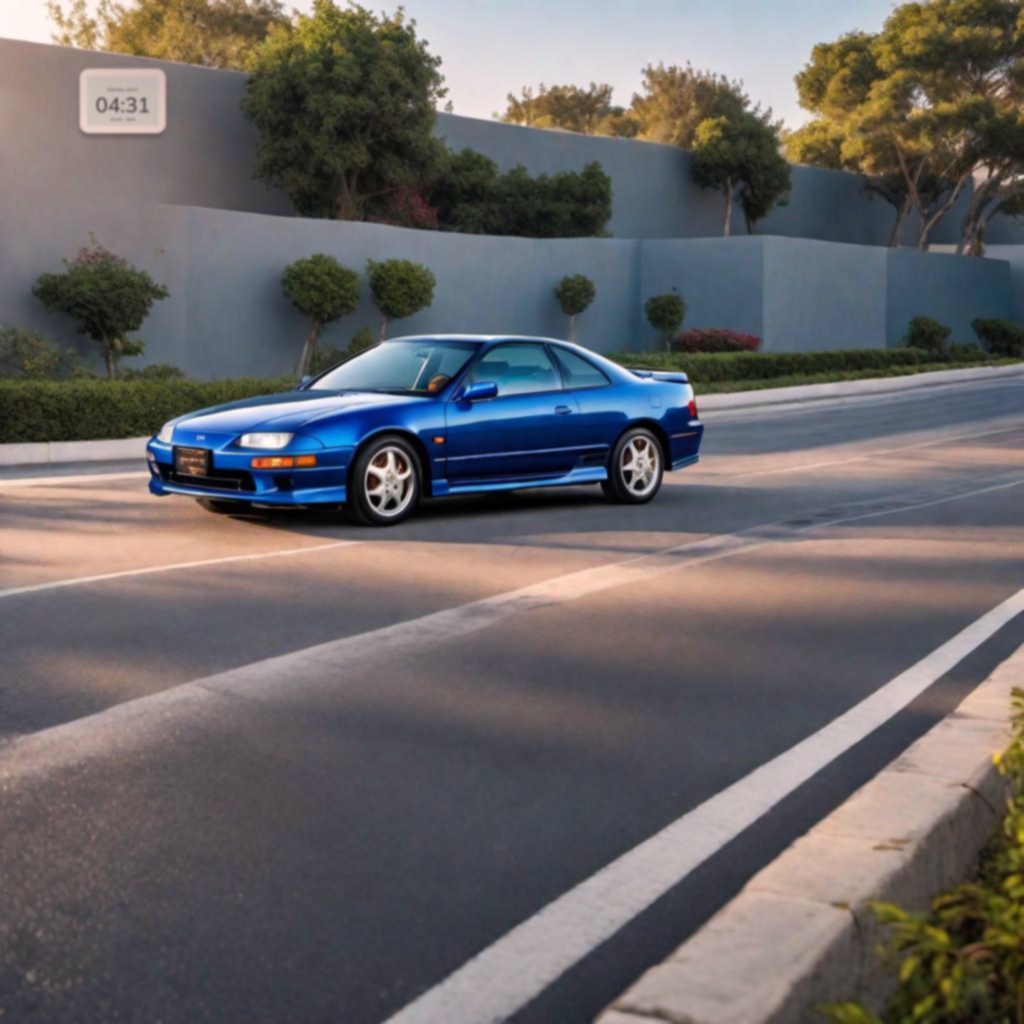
4:31
